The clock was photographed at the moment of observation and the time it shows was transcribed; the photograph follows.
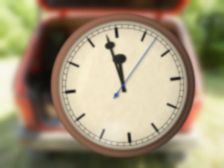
11:58:07
